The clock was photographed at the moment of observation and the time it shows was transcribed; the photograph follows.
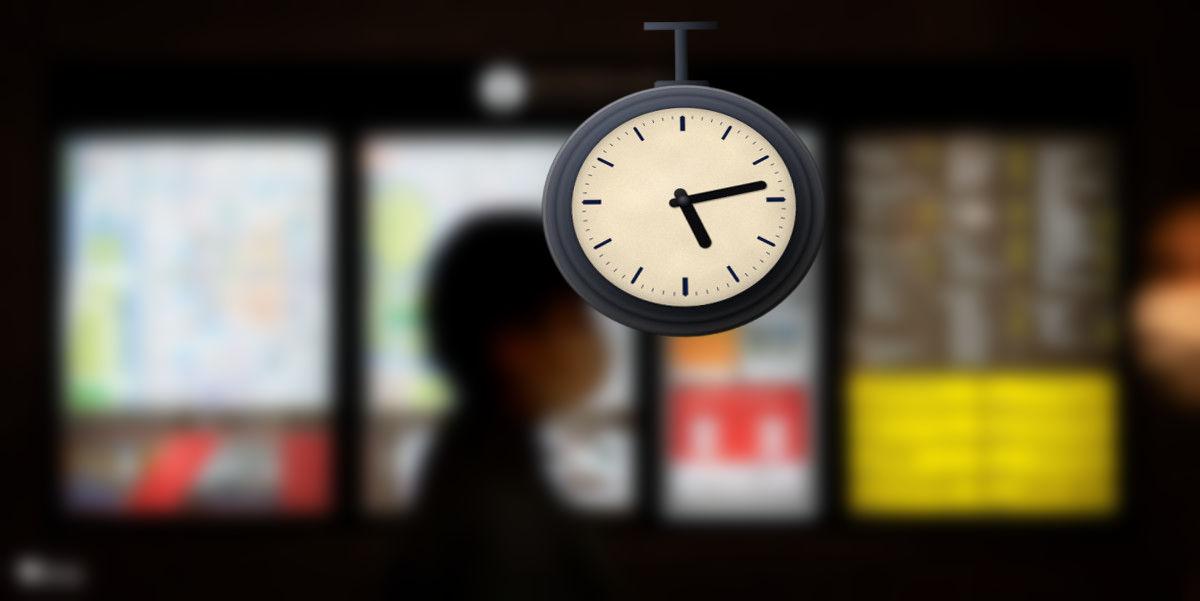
5:13
